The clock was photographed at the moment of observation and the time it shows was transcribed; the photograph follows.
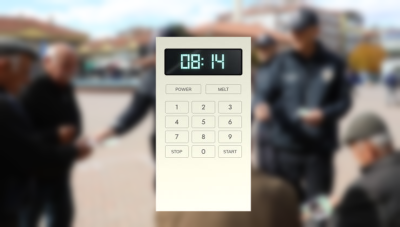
8:14
